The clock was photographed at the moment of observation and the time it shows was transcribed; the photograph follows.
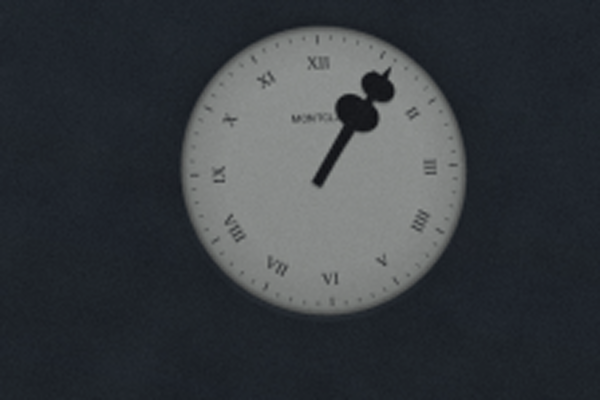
1:06
